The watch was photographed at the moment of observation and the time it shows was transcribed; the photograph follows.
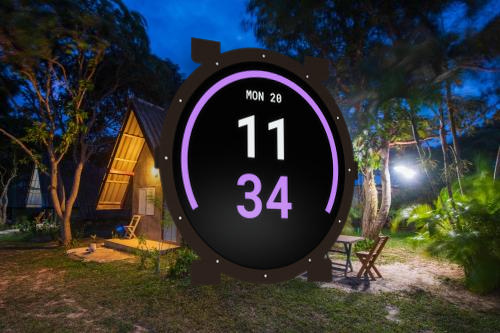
11:34
